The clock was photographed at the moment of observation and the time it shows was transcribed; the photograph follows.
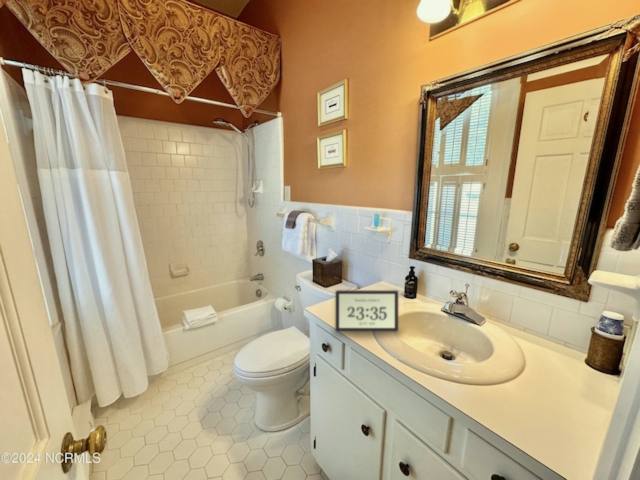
23:35
